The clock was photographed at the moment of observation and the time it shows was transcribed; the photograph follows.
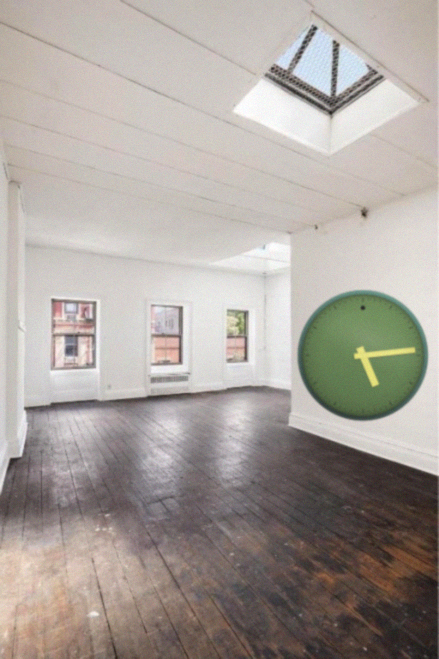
5:14
